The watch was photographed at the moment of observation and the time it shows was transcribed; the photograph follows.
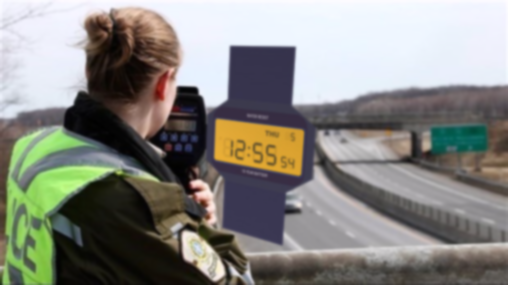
12:55
